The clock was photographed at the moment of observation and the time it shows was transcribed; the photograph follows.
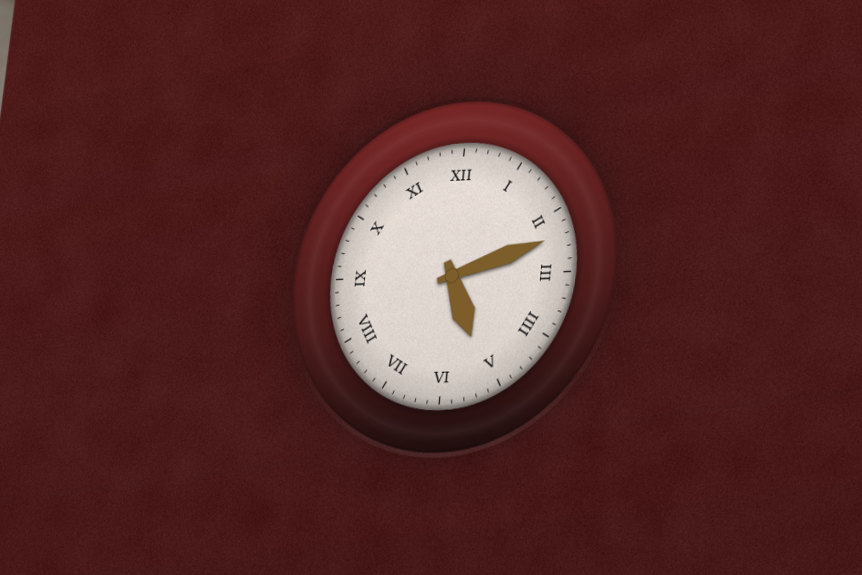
5:12
